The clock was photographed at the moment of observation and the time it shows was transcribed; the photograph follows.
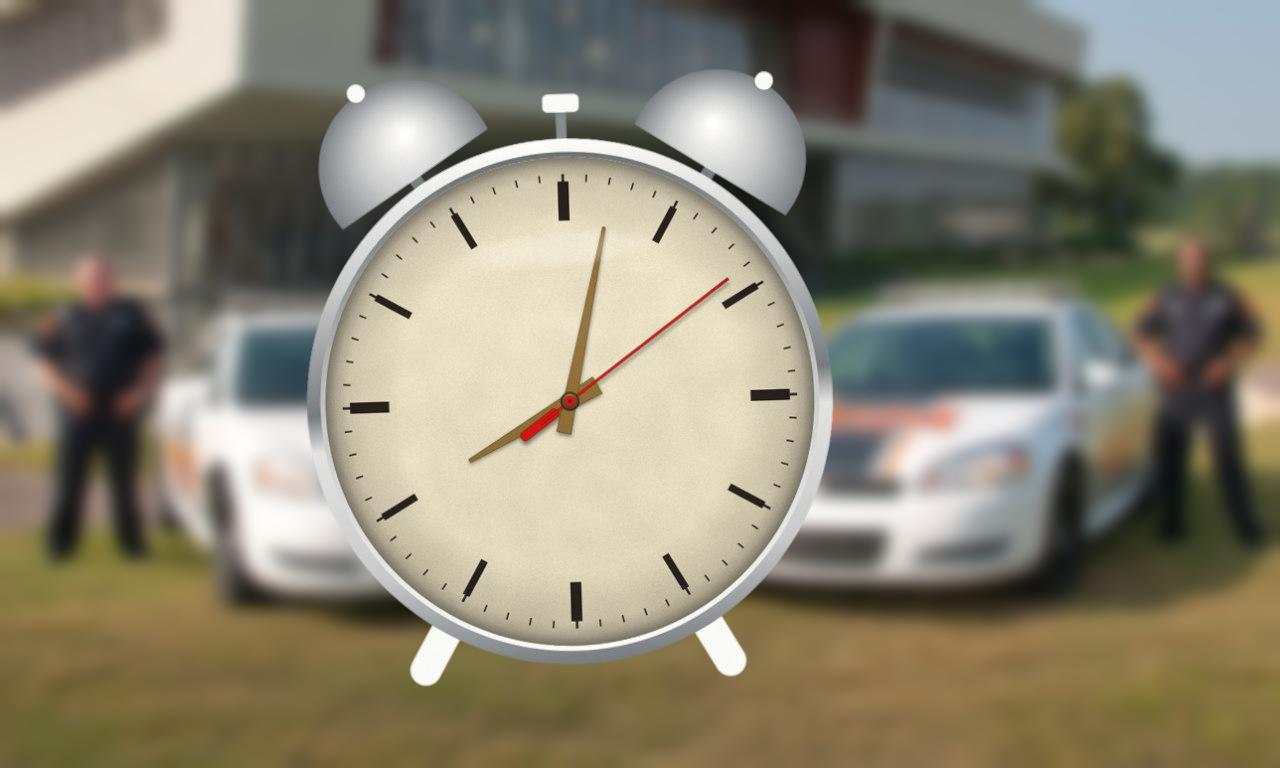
8:02:09
